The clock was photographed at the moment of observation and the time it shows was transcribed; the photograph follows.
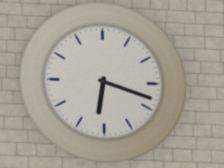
6:18
